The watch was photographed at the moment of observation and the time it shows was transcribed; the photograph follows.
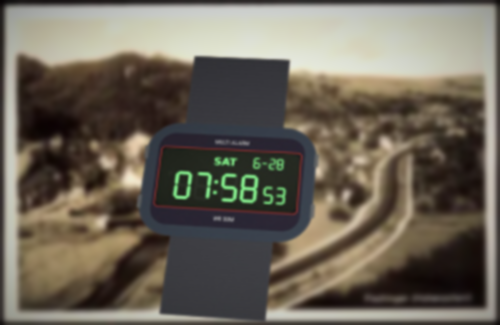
7:58:53
